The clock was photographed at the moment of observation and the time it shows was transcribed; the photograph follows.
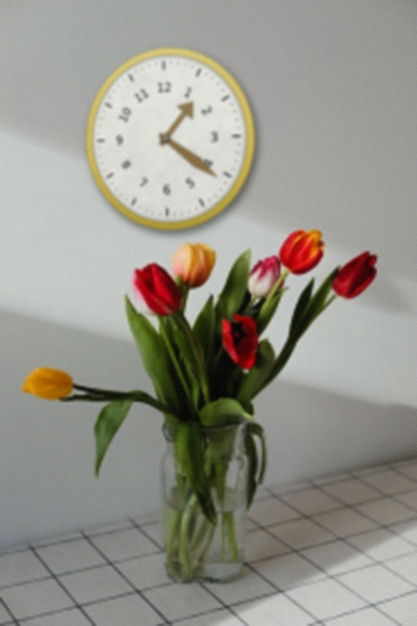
1:21
